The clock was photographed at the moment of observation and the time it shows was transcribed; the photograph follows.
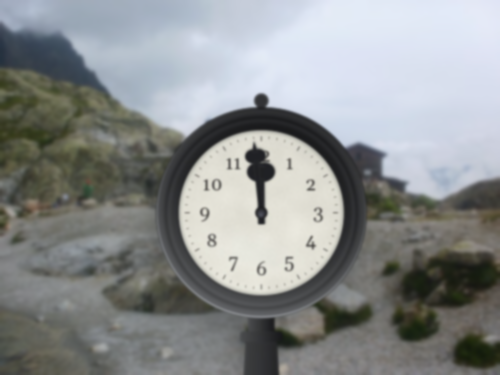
11:59
